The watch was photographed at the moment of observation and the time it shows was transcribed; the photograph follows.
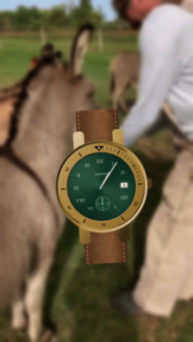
1:06
